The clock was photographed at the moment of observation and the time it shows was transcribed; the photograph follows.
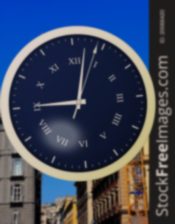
9:02:04
